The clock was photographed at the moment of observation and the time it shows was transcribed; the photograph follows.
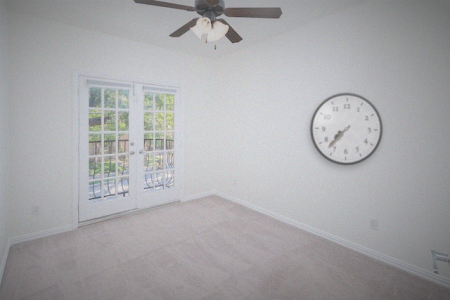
7:37
